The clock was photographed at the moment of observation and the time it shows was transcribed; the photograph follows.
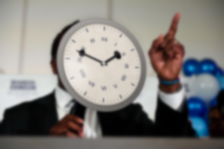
1:48
